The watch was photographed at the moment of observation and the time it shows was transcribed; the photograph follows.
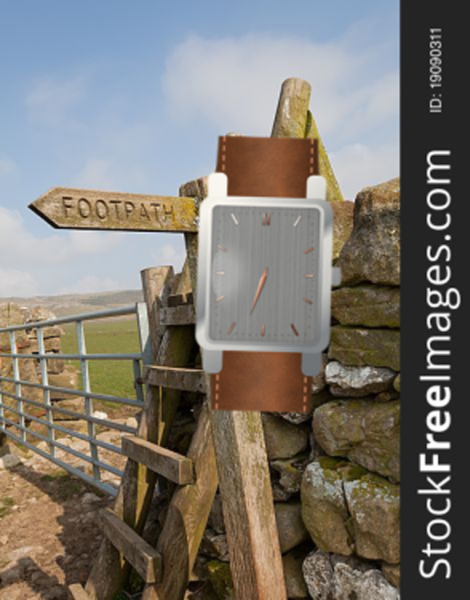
6:33
